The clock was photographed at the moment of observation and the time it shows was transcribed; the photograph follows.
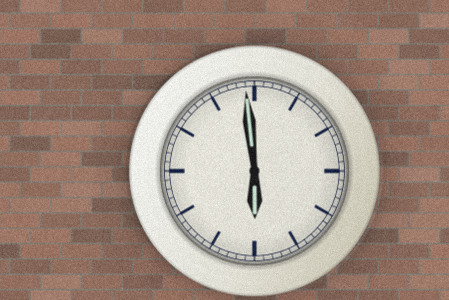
5:59
